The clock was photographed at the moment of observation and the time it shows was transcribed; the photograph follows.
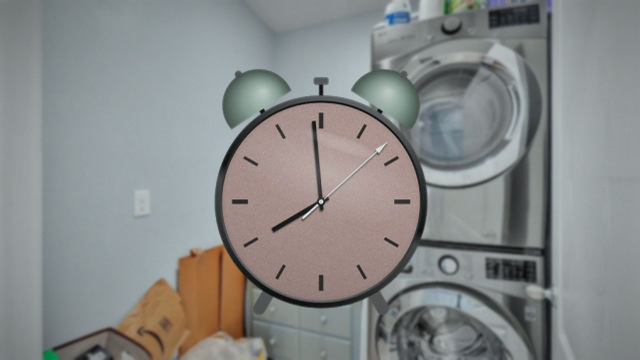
7:59:08
